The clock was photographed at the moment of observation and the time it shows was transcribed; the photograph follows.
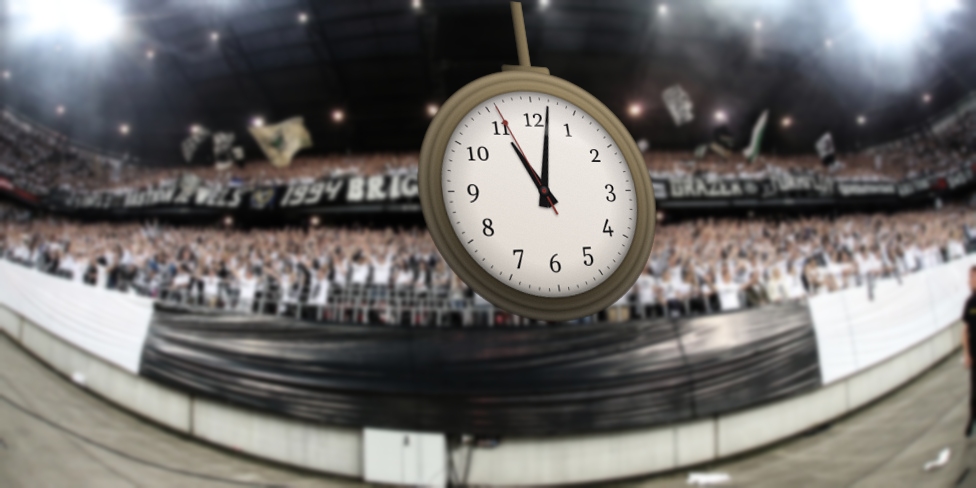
11:01:56
